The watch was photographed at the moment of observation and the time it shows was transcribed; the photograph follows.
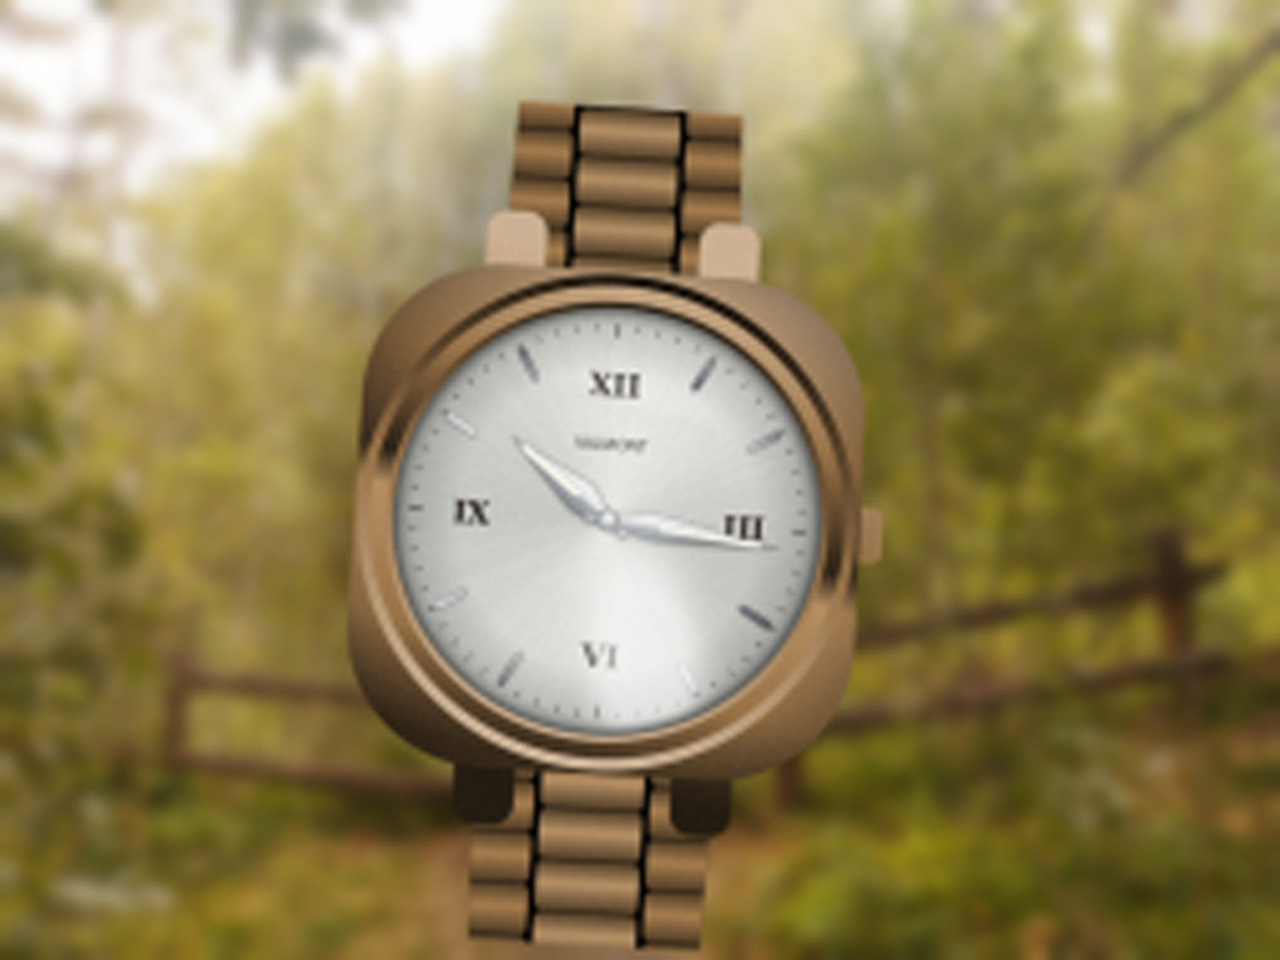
10:16
